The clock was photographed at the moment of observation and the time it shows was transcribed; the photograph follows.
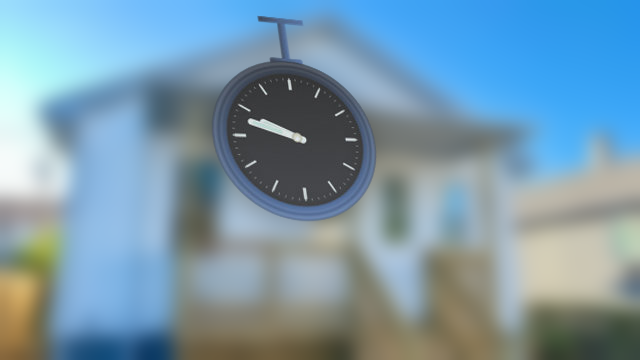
9:48
